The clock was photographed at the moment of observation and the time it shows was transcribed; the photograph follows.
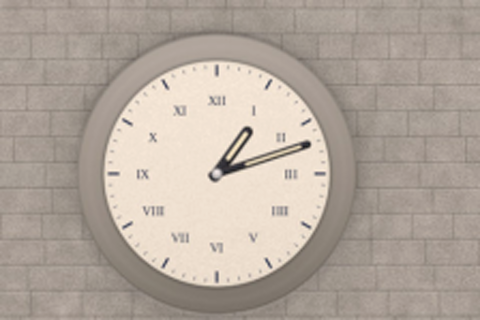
1:12
